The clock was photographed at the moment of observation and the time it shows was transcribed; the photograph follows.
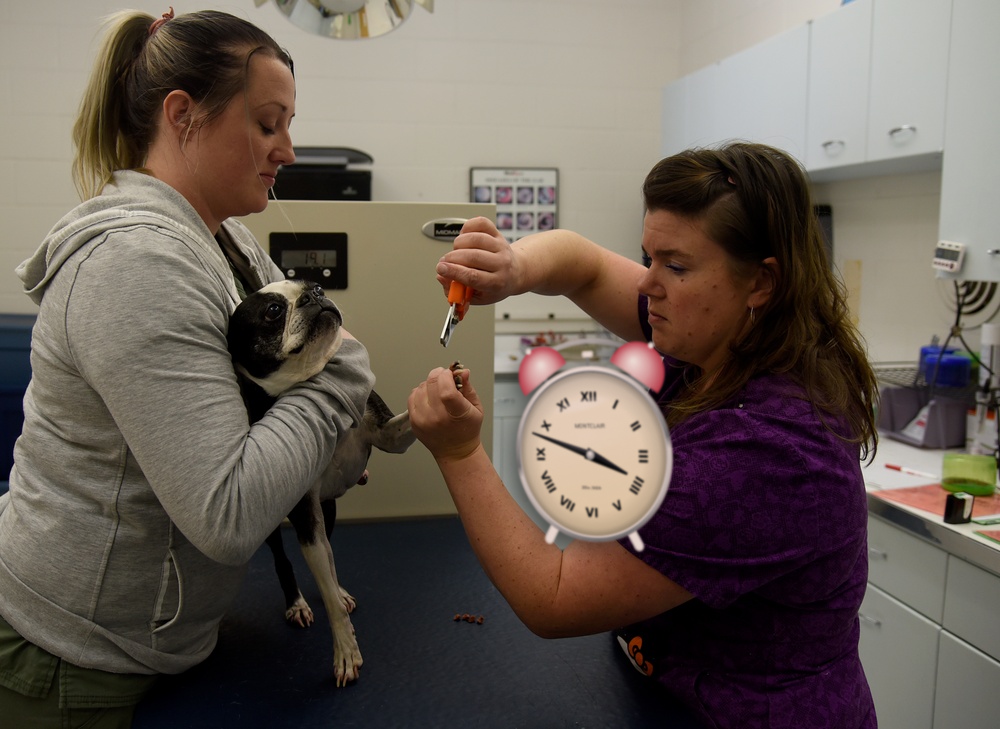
3:48
